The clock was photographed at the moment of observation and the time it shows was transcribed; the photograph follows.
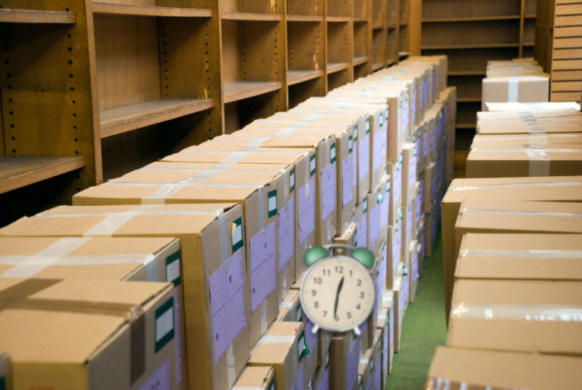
12:31
